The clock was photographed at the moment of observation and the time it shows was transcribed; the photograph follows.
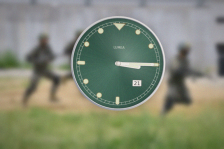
3:15
